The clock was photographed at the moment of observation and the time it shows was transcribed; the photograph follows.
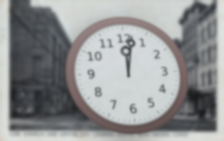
12:02
